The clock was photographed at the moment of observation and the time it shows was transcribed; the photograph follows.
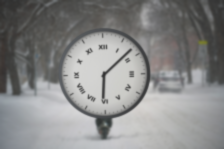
6:08
